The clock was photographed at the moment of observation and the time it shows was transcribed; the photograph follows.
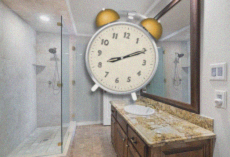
8:10
